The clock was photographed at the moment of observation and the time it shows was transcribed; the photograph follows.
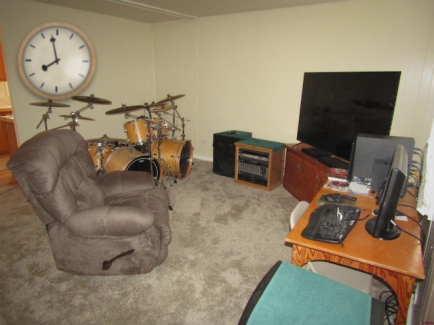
7:58
